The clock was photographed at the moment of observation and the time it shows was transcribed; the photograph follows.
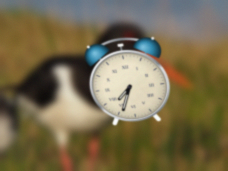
7:34
